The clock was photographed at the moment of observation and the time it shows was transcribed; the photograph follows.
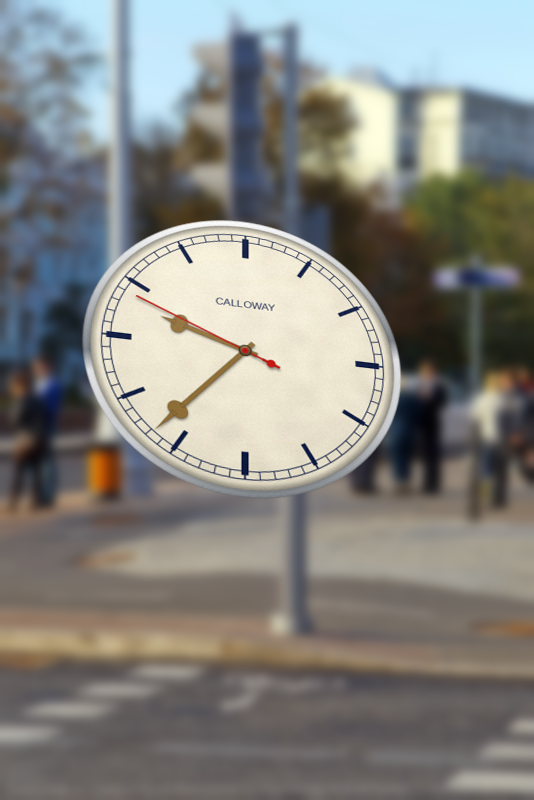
9:36:49
